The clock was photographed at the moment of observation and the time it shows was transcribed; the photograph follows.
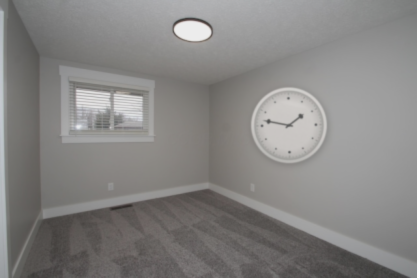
1:47
